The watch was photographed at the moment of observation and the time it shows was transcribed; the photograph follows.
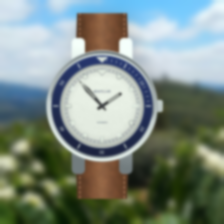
1:53
